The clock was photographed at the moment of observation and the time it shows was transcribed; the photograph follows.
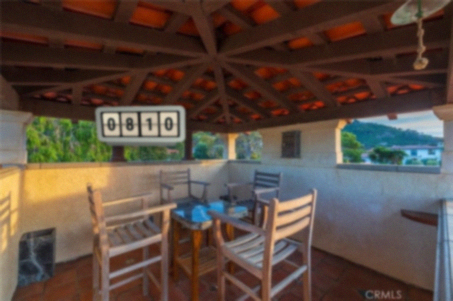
8:10
